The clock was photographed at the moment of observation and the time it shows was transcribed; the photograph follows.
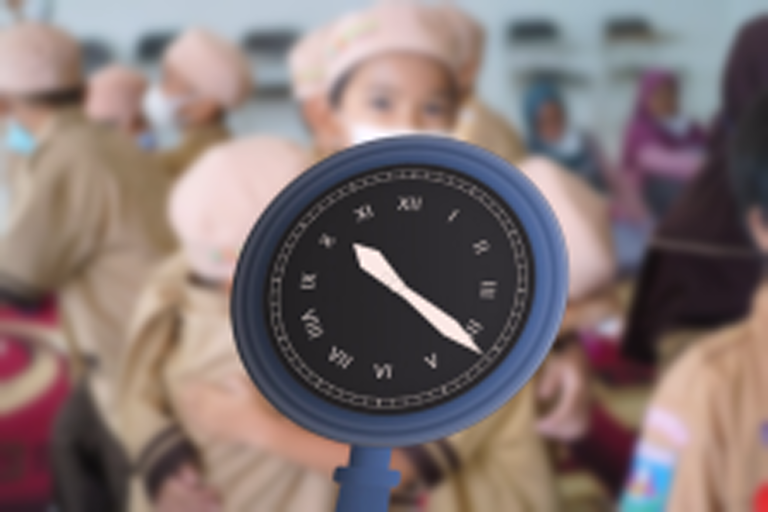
10:21
